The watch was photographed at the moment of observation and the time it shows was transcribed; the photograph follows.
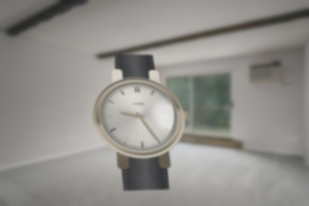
9:25
